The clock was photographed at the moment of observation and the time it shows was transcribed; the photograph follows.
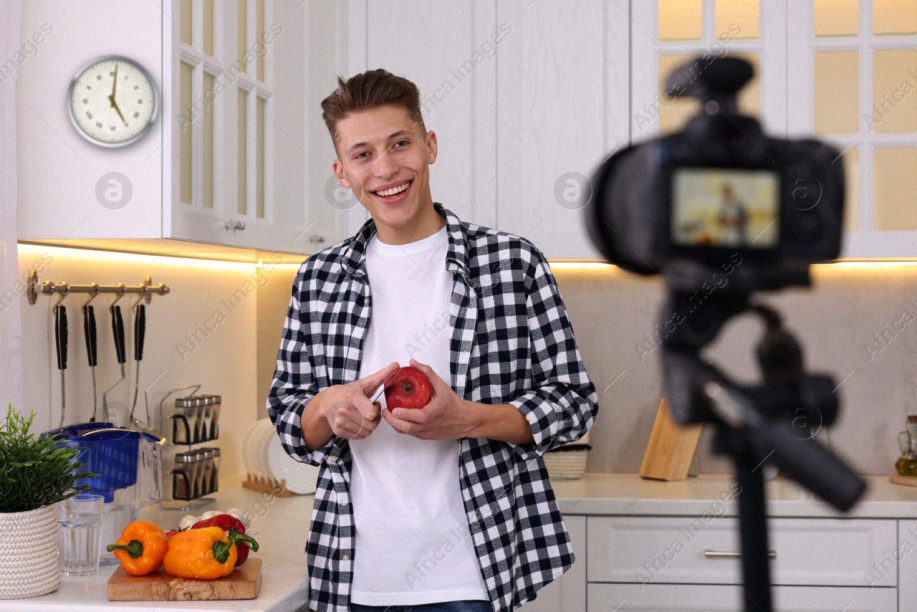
5:01
